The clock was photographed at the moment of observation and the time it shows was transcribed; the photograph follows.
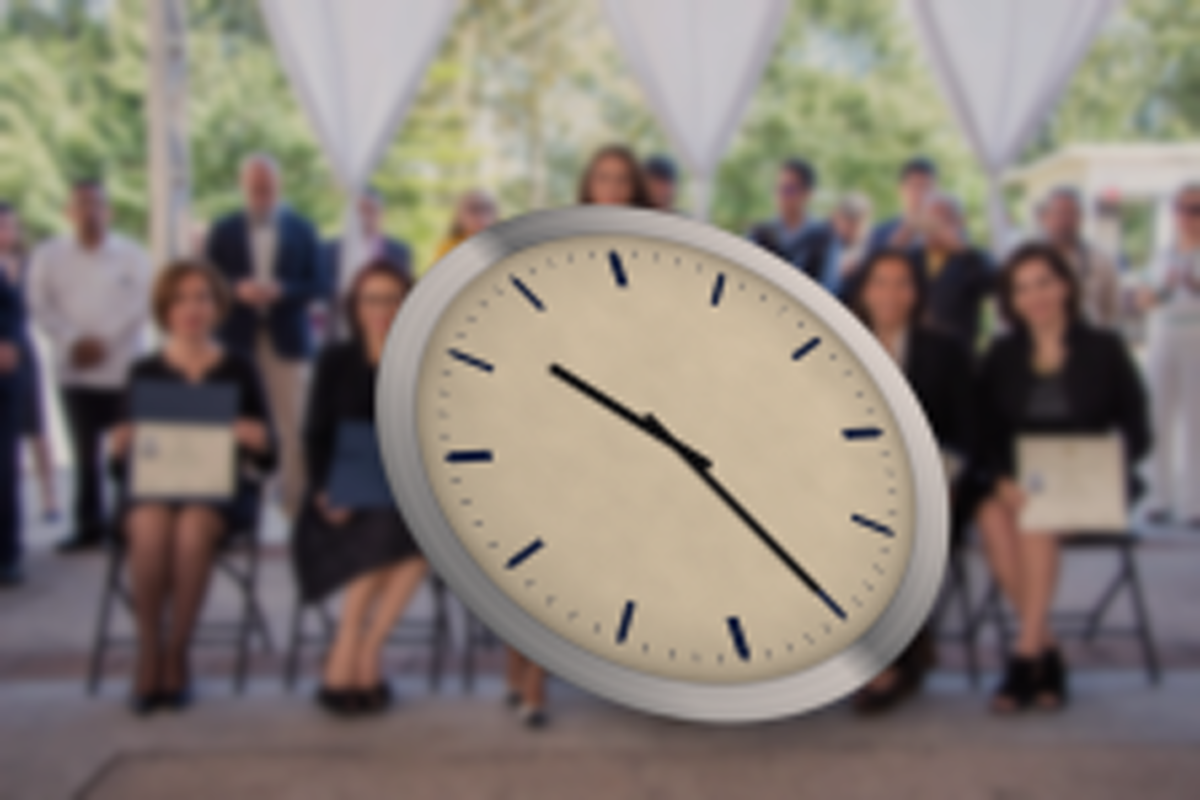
10:25
